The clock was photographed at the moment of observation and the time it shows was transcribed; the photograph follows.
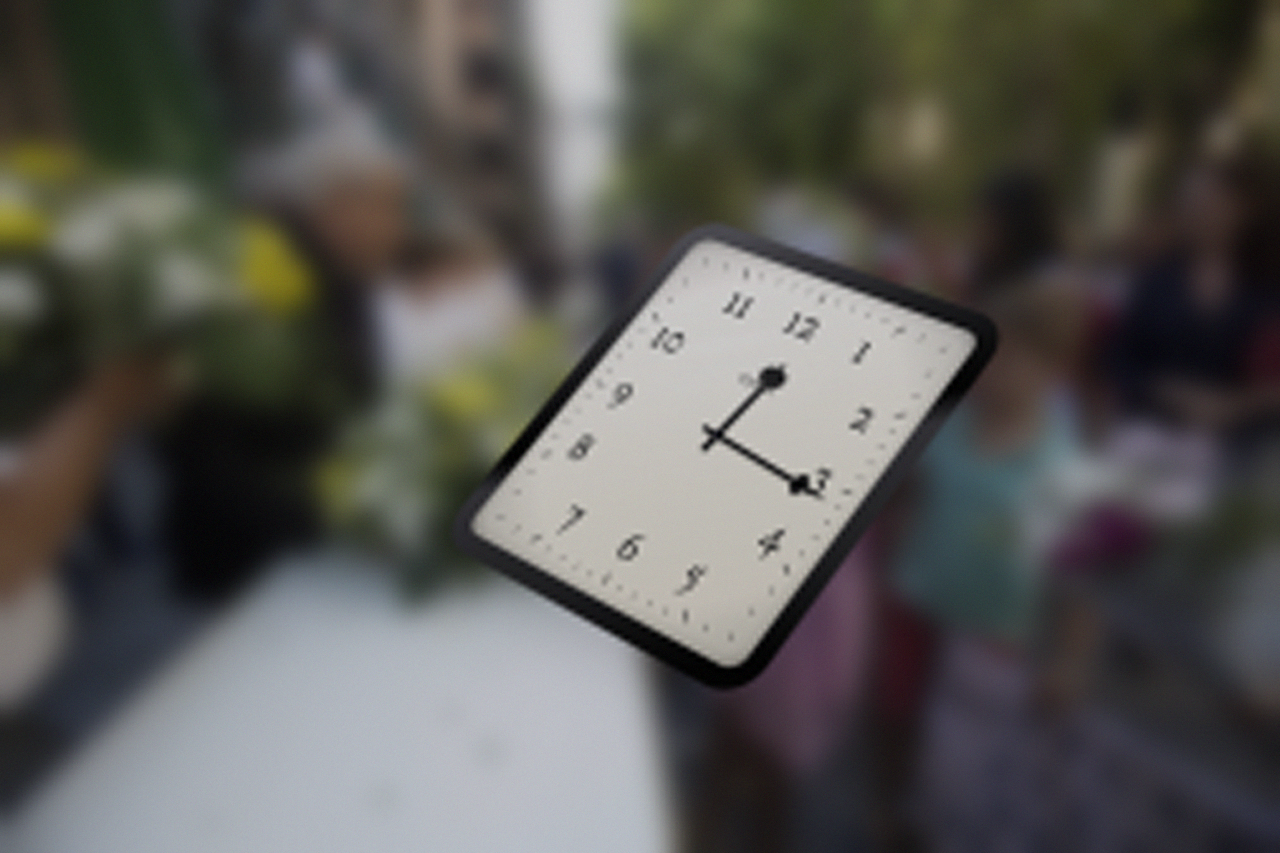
12:16
